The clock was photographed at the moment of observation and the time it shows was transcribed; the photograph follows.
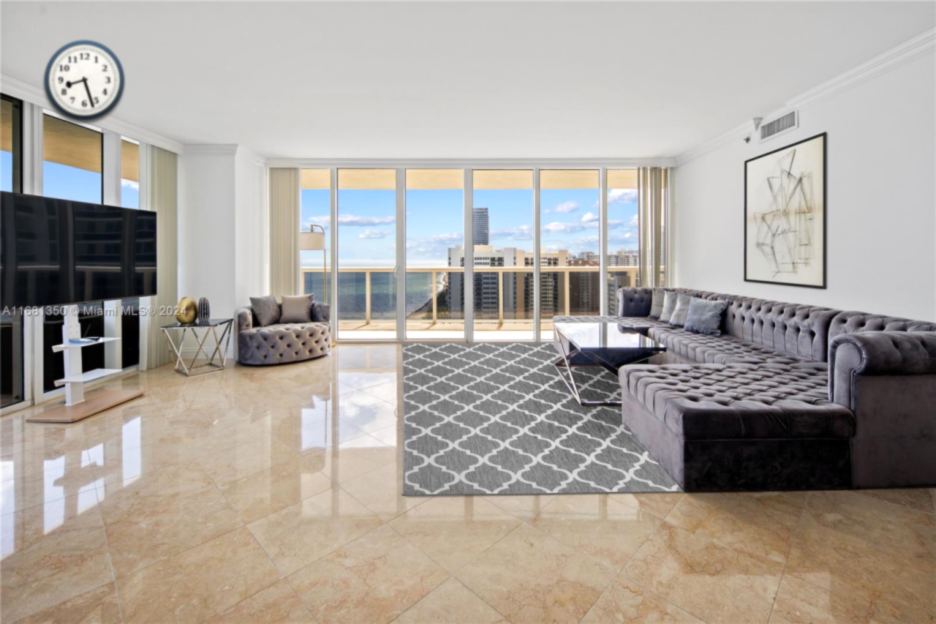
8:27
